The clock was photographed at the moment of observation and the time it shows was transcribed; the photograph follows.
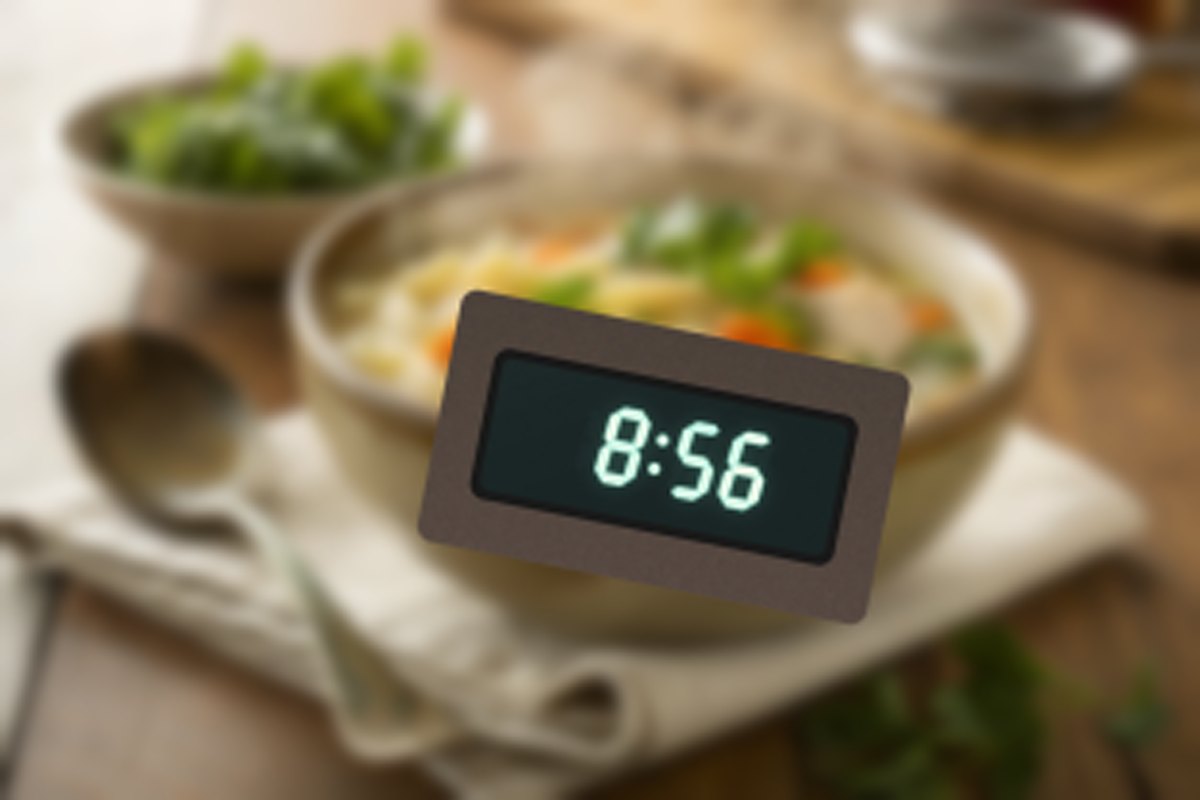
8:56
